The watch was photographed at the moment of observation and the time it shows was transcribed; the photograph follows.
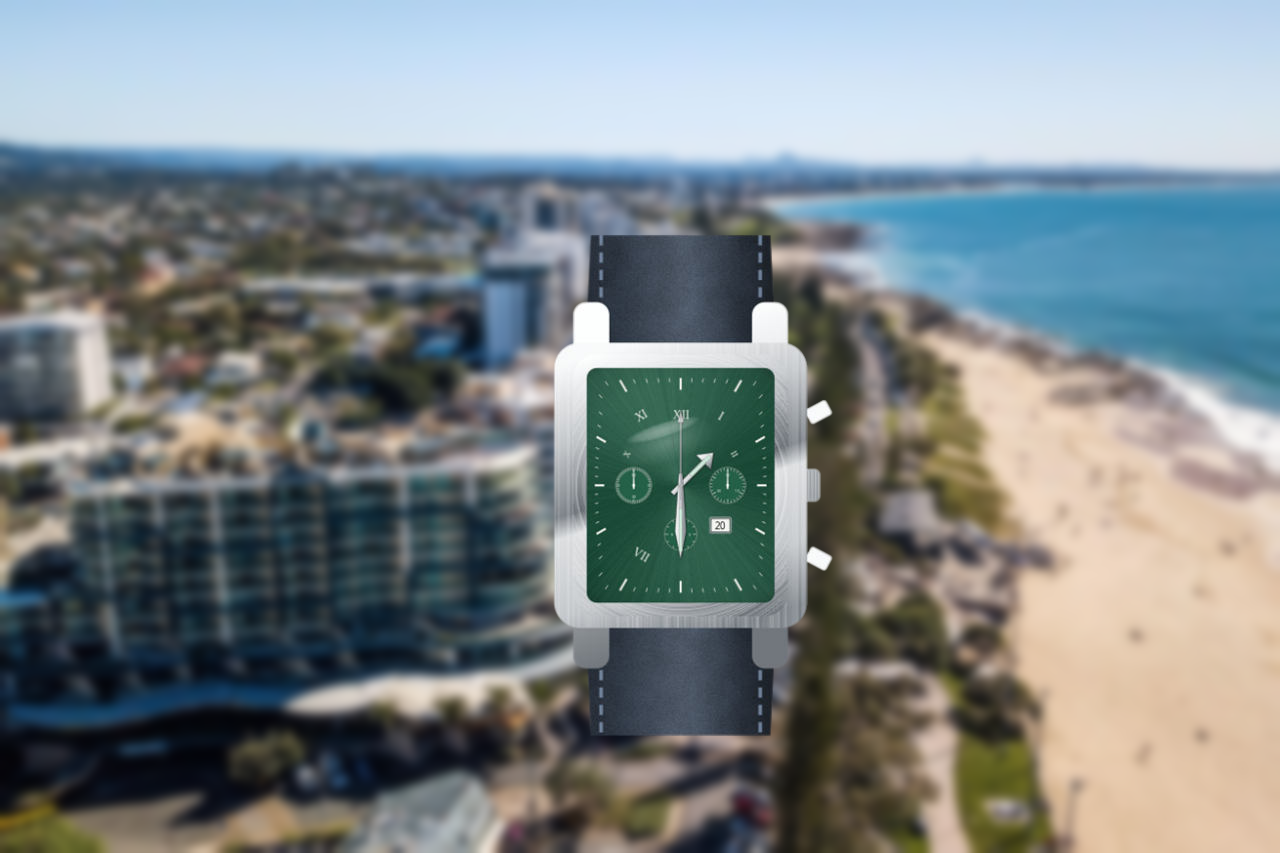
1:30
